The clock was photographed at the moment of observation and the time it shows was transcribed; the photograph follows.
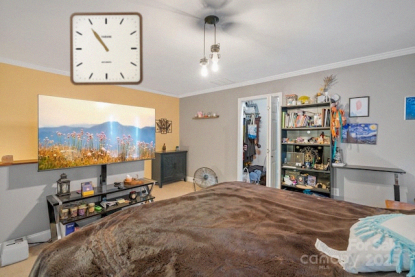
10:54
